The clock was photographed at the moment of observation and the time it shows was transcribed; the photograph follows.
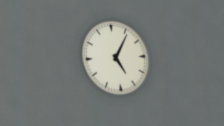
5:06
